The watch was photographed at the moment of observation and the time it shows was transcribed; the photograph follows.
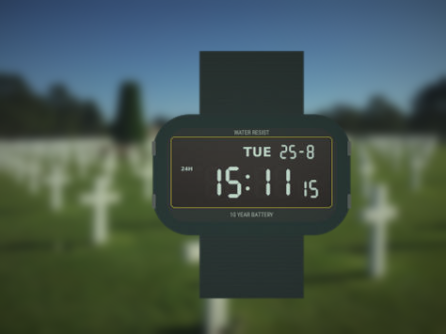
15:11:15
